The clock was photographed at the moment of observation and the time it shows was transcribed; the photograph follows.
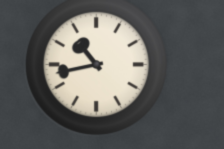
10:43
